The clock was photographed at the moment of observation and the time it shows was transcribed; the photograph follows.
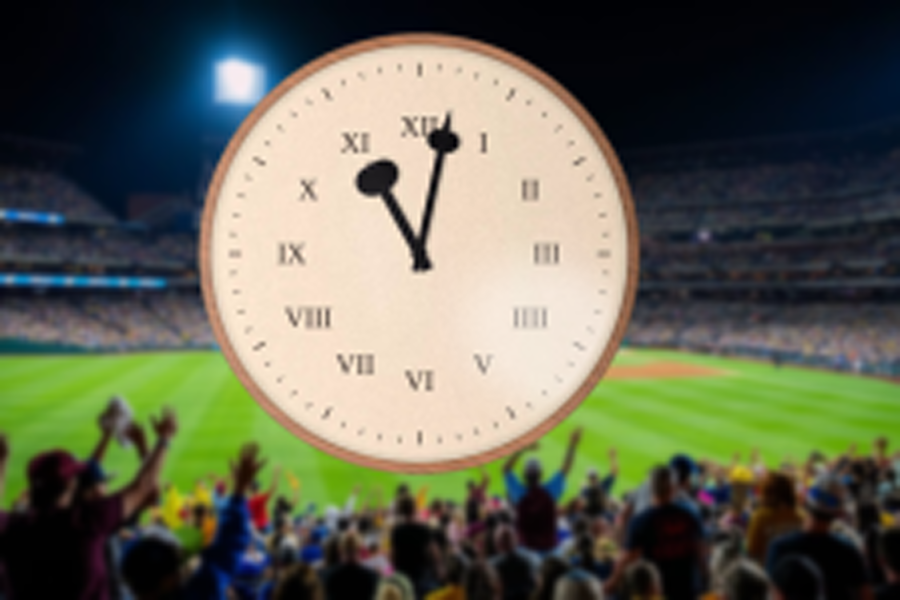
11:02
